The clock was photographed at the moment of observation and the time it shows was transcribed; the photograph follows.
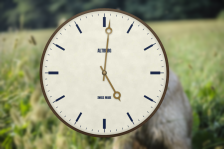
5:01
